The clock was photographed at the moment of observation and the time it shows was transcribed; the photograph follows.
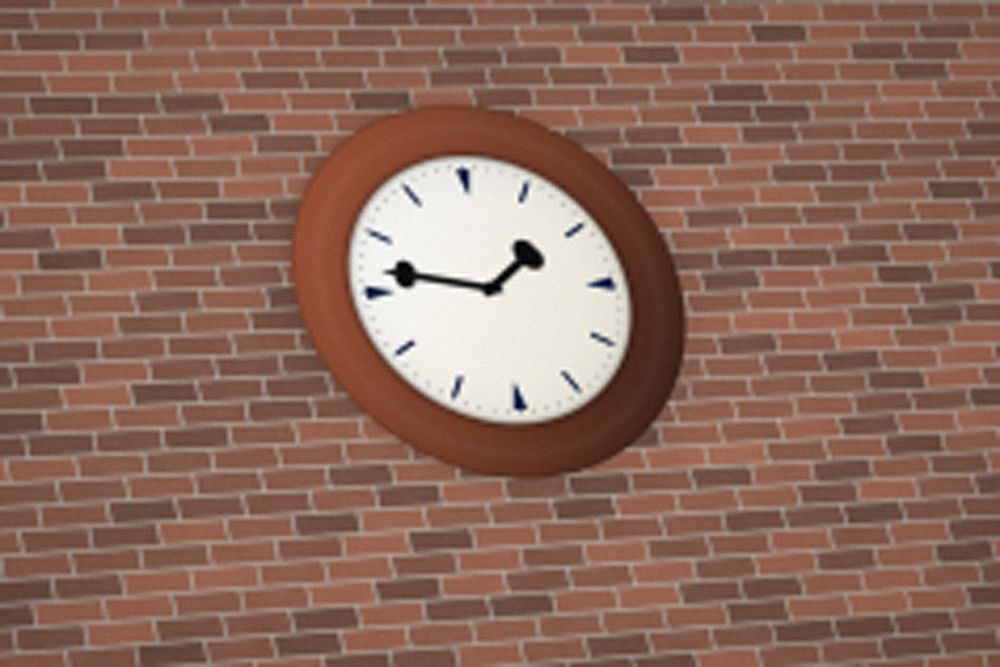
1:47
